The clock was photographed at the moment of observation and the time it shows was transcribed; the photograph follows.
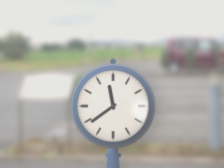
11:39
